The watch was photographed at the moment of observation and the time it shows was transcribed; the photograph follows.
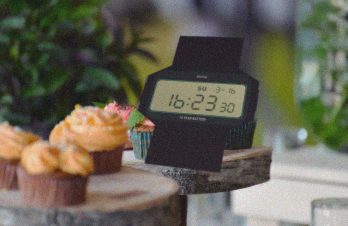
16:23:30
